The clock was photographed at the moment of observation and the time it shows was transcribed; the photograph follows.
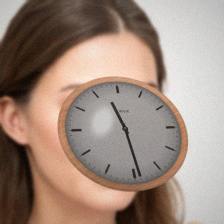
11:29
